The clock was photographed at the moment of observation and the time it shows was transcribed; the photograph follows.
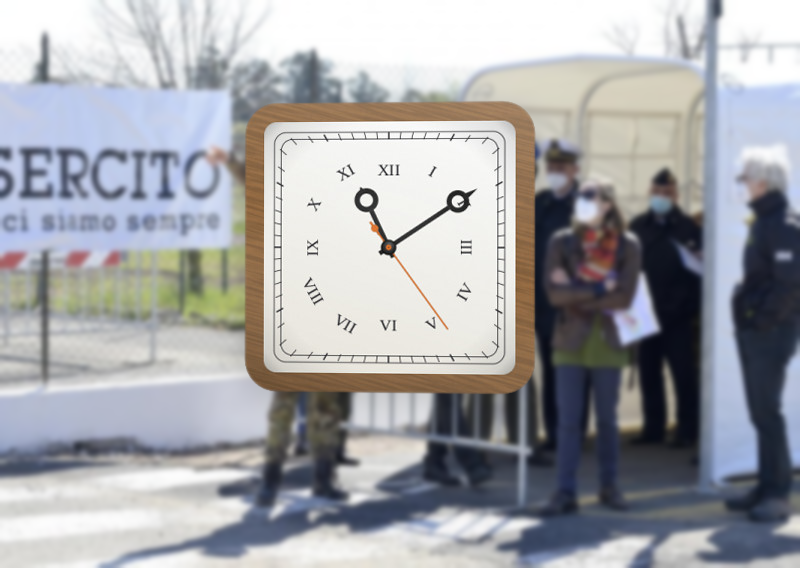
11:09:24
